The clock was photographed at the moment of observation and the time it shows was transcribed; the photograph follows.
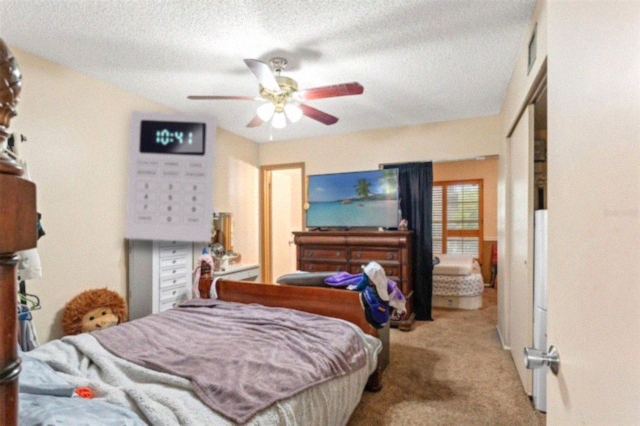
10:41
